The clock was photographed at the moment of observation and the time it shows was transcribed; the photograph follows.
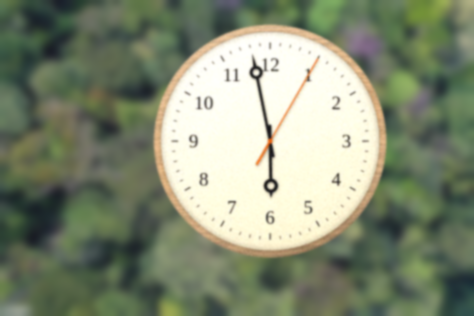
5:58:05
